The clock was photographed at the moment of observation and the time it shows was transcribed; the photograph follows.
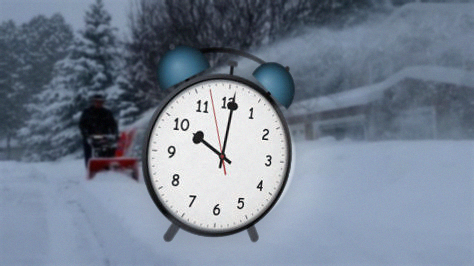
10:00:57
